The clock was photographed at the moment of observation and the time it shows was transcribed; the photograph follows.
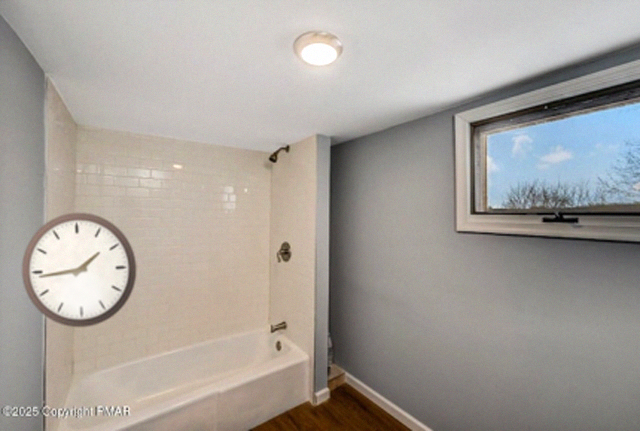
1:44
